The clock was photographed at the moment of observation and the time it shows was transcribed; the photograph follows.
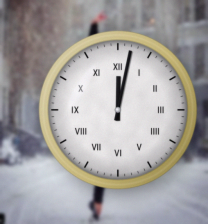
12:02
